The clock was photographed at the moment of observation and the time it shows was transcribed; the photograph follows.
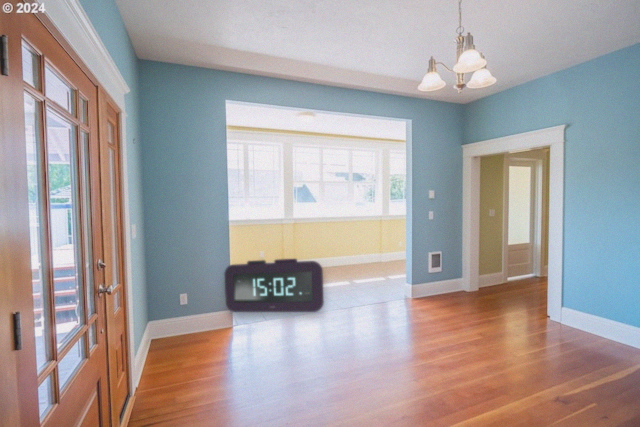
15:02
